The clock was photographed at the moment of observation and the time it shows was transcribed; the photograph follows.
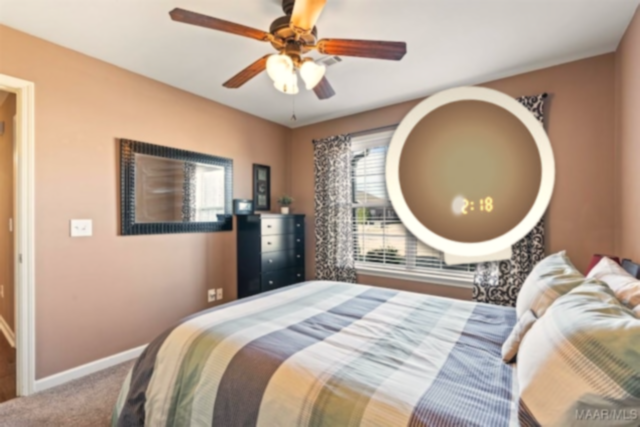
2:18
